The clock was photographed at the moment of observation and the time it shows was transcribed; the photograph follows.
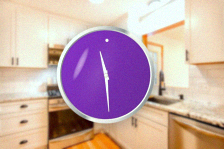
11:29
